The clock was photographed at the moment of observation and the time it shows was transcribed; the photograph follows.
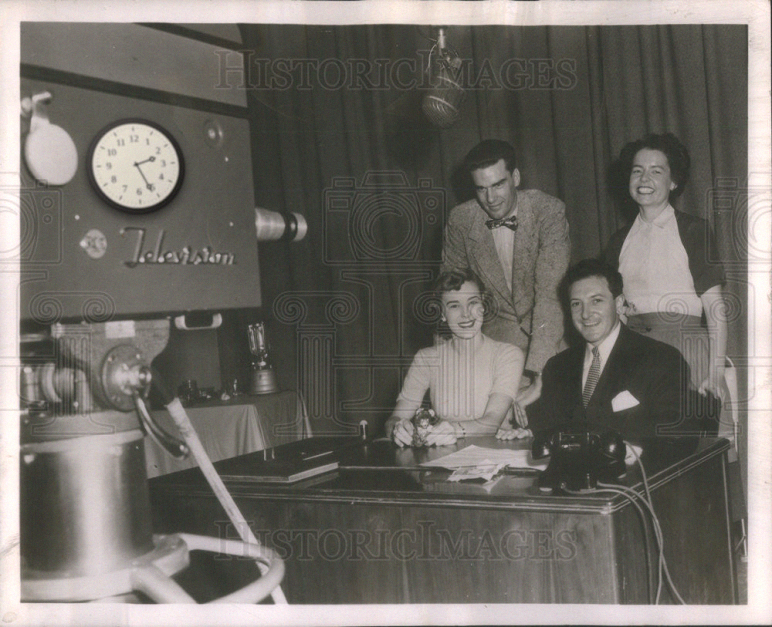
2:26
